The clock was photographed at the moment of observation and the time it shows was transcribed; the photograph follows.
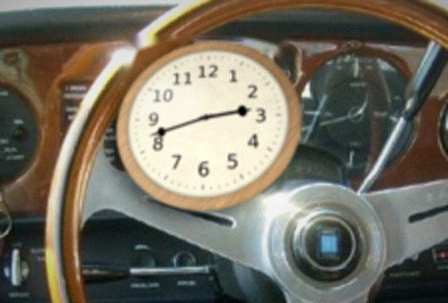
2:42
